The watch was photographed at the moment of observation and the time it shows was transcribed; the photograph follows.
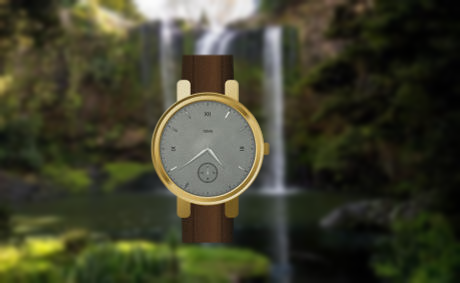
4:39
